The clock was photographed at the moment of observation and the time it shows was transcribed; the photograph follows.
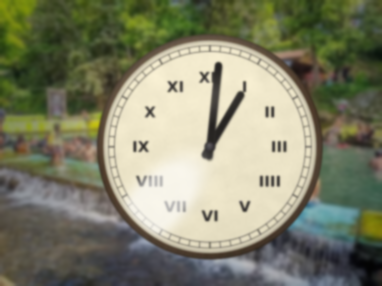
1:01
